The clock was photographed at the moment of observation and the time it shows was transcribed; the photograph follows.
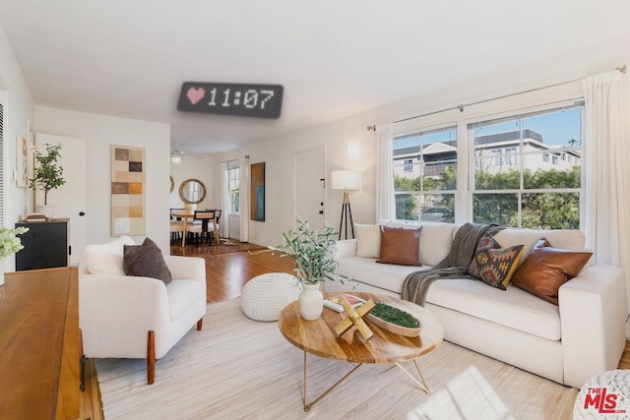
11:07
